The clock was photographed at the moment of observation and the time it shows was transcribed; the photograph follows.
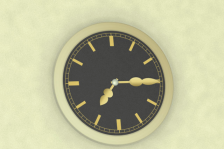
7:15
